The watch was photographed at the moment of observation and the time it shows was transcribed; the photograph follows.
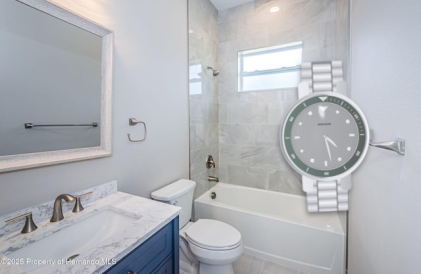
4:28
